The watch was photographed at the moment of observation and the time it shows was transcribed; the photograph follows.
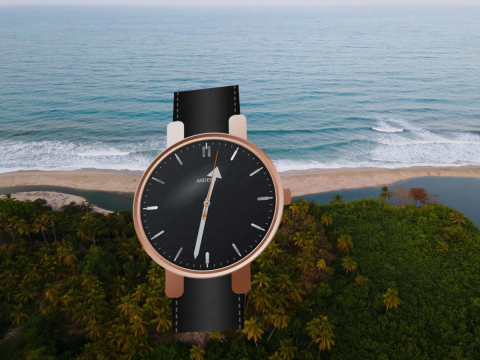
12:32:02
